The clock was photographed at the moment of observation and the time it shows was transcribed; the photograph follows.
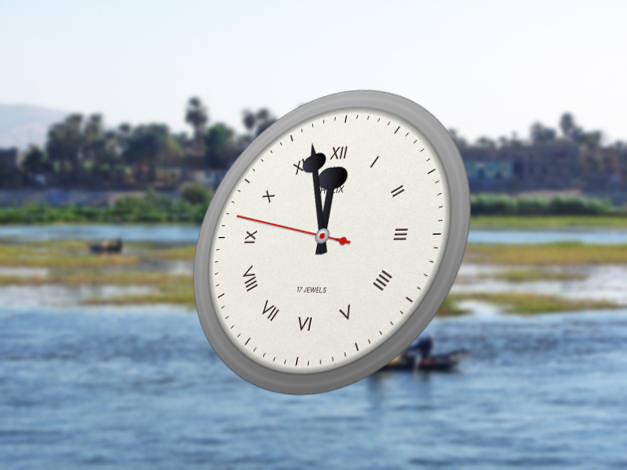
11:56:47
